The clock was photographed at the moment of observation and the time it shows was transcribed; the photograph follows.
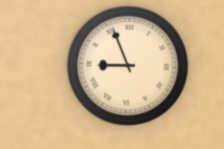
8:56
